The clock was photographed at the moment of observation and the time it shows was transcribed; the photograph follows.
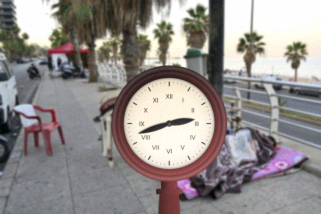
2:42
